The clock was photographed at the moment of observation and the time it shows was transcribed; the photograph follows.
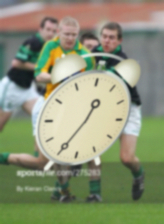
12:35
